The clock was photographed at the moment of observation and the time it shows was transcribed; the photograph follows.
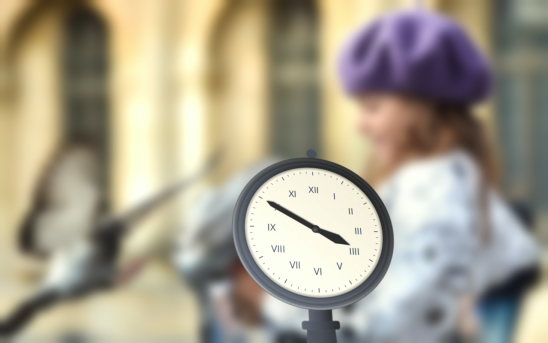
3:50
